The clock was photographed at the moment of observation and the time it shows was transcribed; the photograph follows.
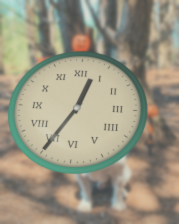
12:35
